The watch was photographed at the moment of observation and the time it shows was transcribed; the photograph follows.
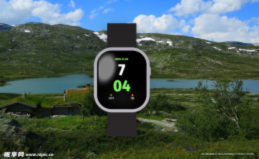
7:04
